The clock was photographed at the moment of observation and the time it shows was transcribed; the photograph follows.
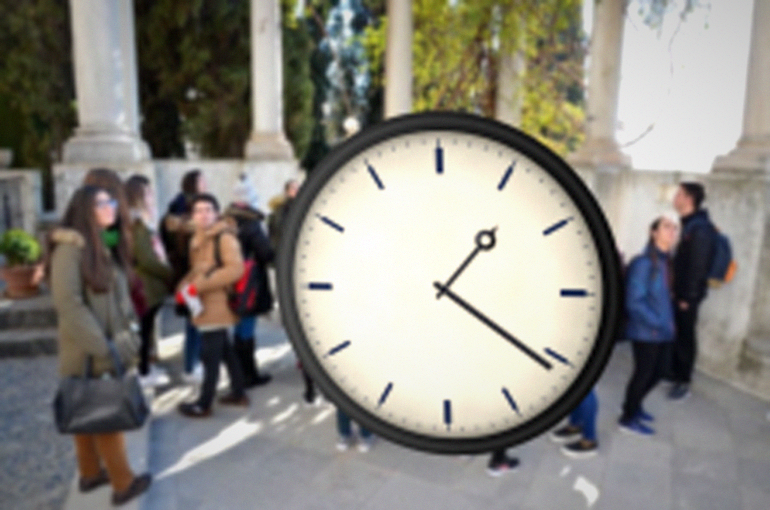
1:21
